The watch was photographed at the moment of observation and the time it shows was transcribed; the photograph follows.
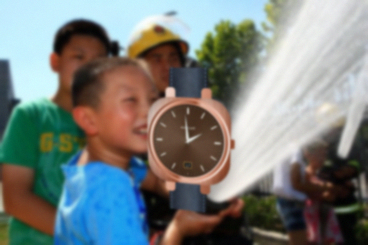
1:59
